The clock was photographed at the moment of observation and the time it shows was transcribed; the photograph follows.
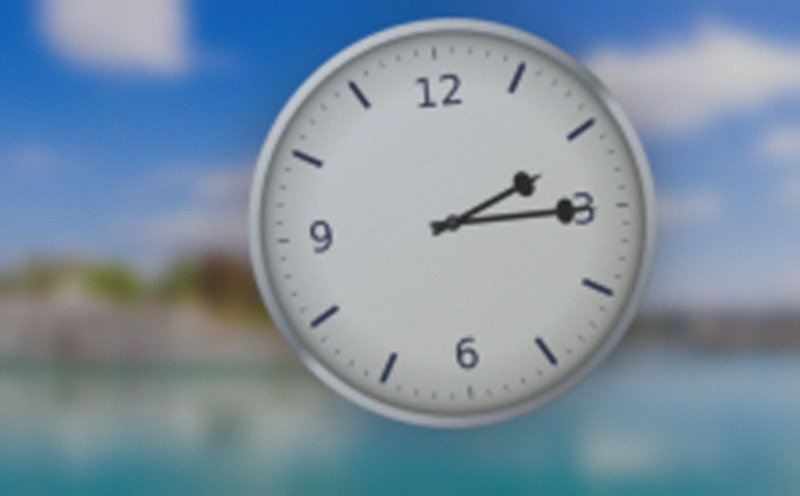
2:15
